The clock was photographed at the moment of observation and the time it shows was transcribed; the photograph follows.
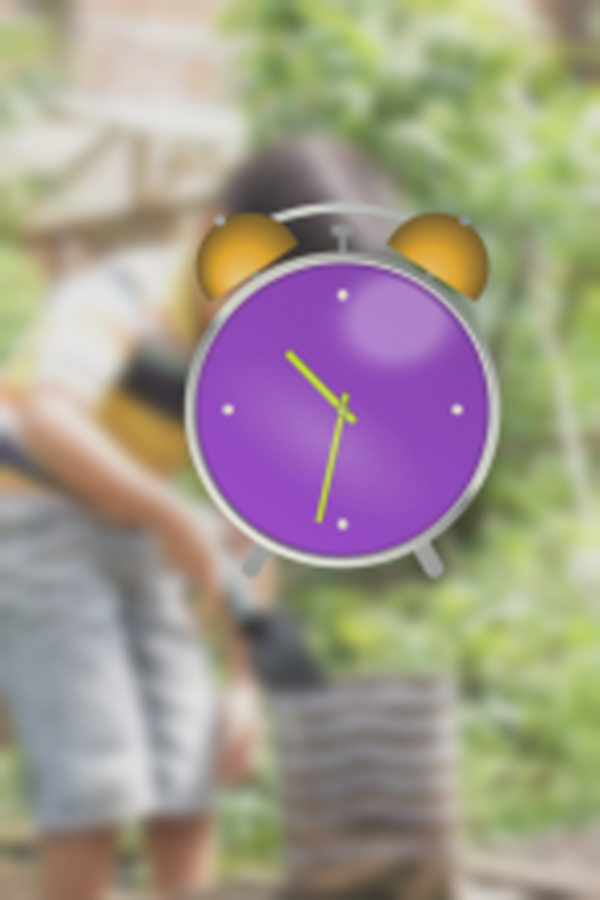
10:32
